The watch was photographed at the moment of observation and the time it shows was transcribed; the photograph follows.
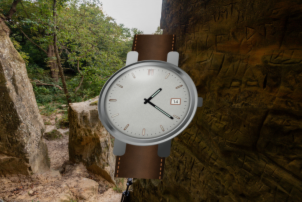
1:21
